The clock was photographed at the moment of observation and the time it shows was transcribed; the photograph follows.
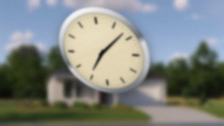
7:08
